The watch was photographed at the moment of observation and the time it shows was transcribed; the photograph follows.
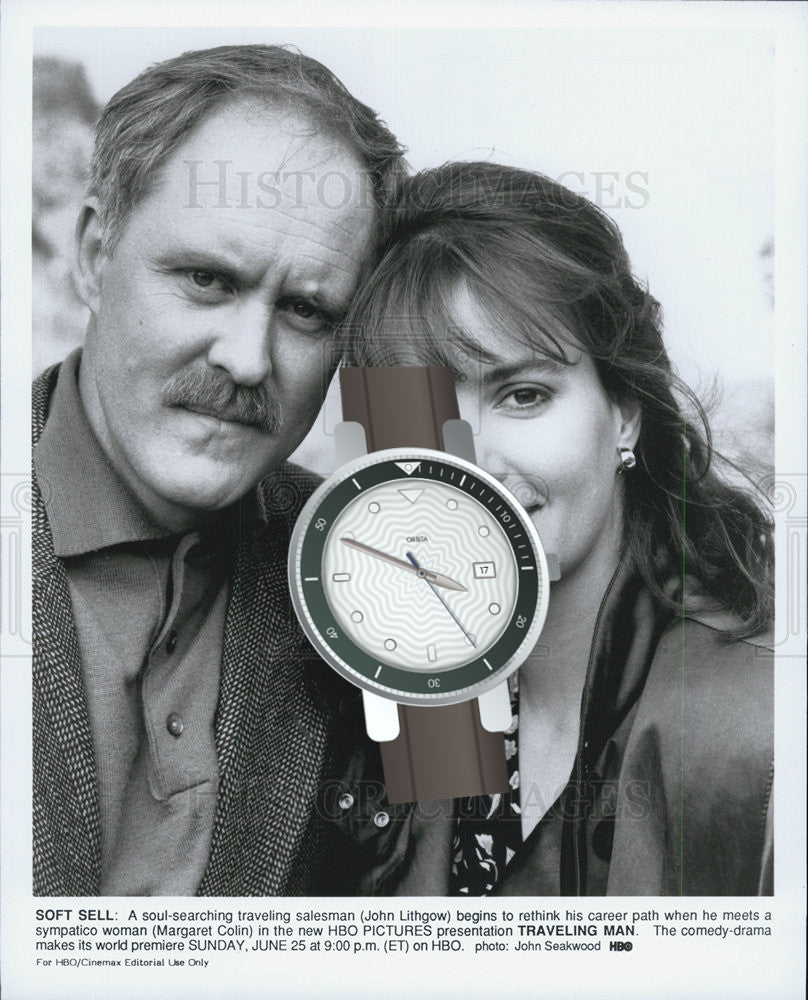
3:49:25
